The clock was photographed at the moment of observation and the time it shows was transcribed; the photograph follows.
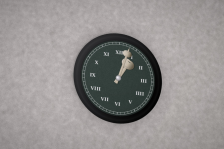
1:03
